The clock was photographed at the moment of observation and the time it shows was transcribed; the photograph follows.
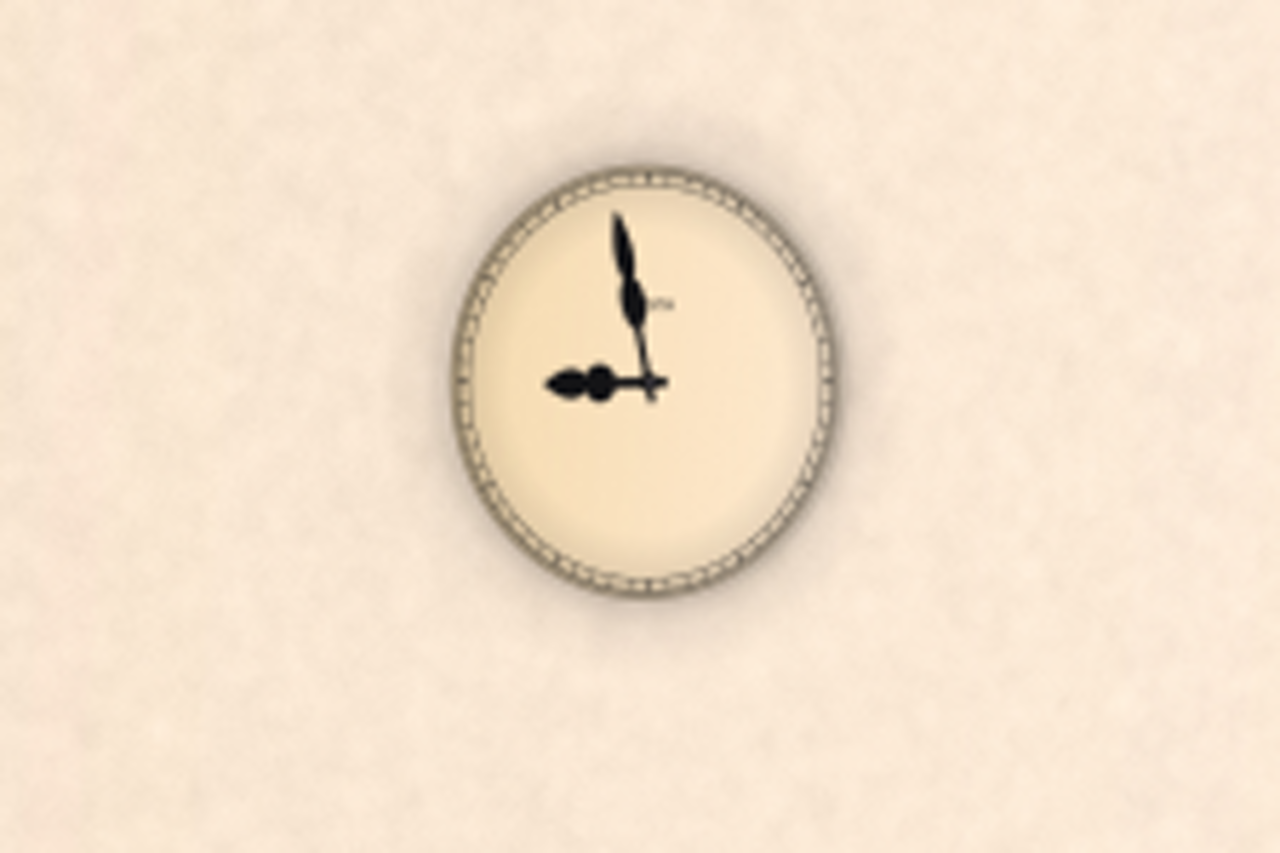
8:58
